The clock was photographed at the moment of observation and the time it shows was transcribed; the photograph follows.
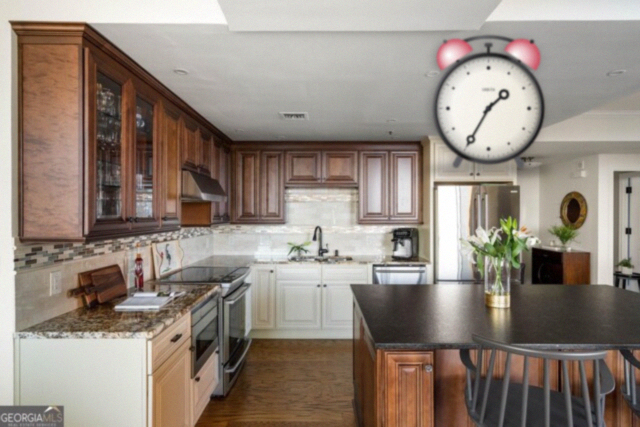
1:35
